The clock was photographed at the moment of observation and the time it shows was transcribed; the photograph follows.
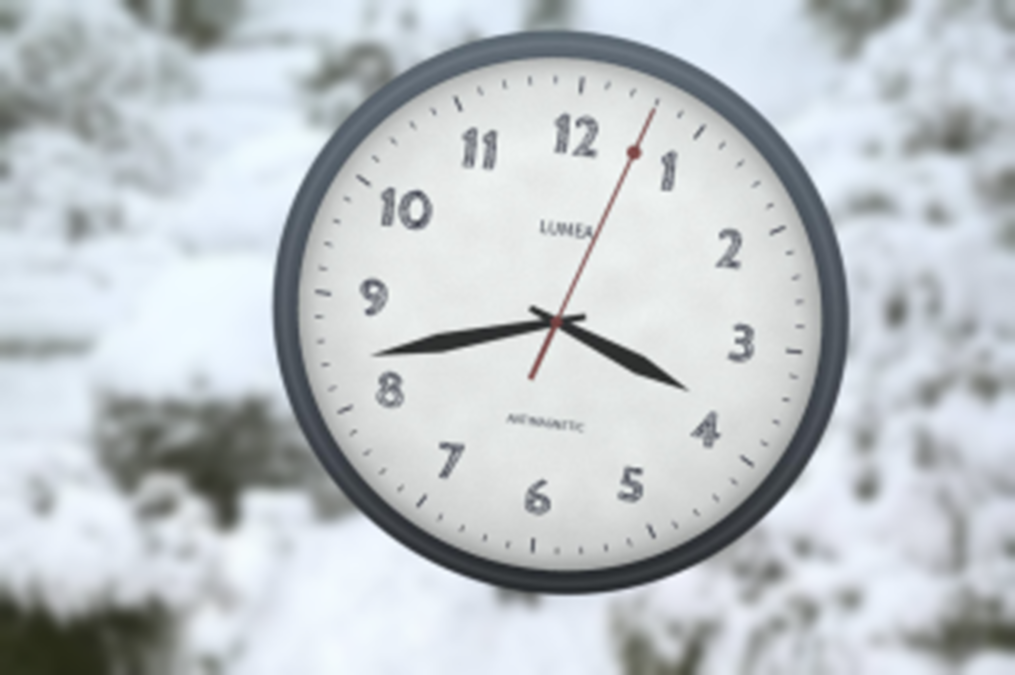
3:42:03
